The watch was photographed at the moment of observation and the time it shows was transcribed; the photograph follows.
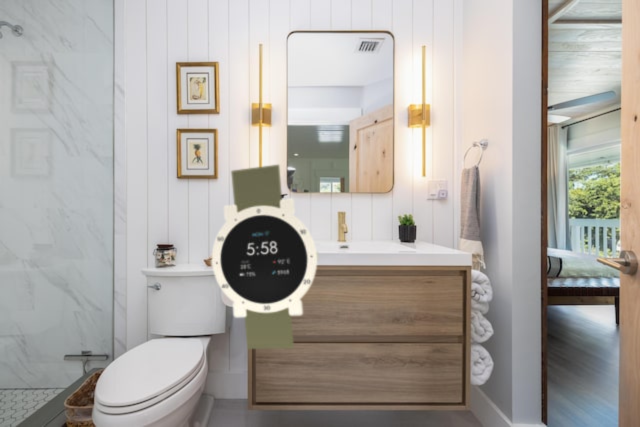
5:58
